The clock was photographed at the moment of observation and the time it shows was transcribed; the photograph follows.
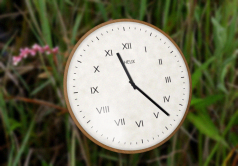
11:23
